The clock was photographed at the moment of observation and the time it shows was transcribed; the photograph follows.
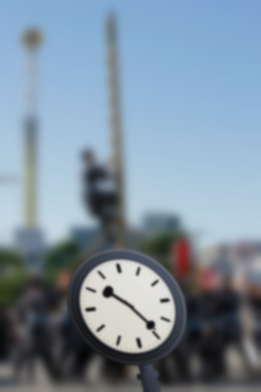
10:24
